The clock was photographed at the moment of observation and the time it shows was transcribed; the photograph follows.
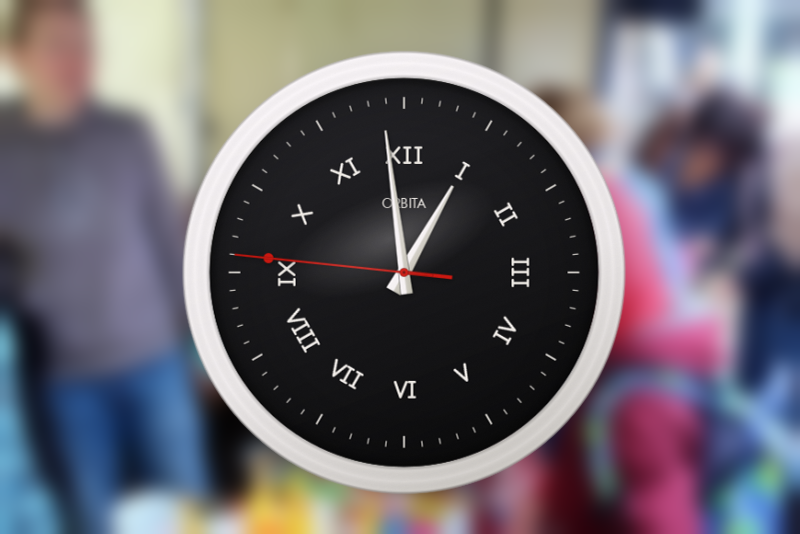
12:58:46
